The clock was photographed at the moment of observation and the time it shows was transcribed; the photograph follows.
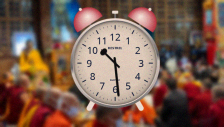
10:29
